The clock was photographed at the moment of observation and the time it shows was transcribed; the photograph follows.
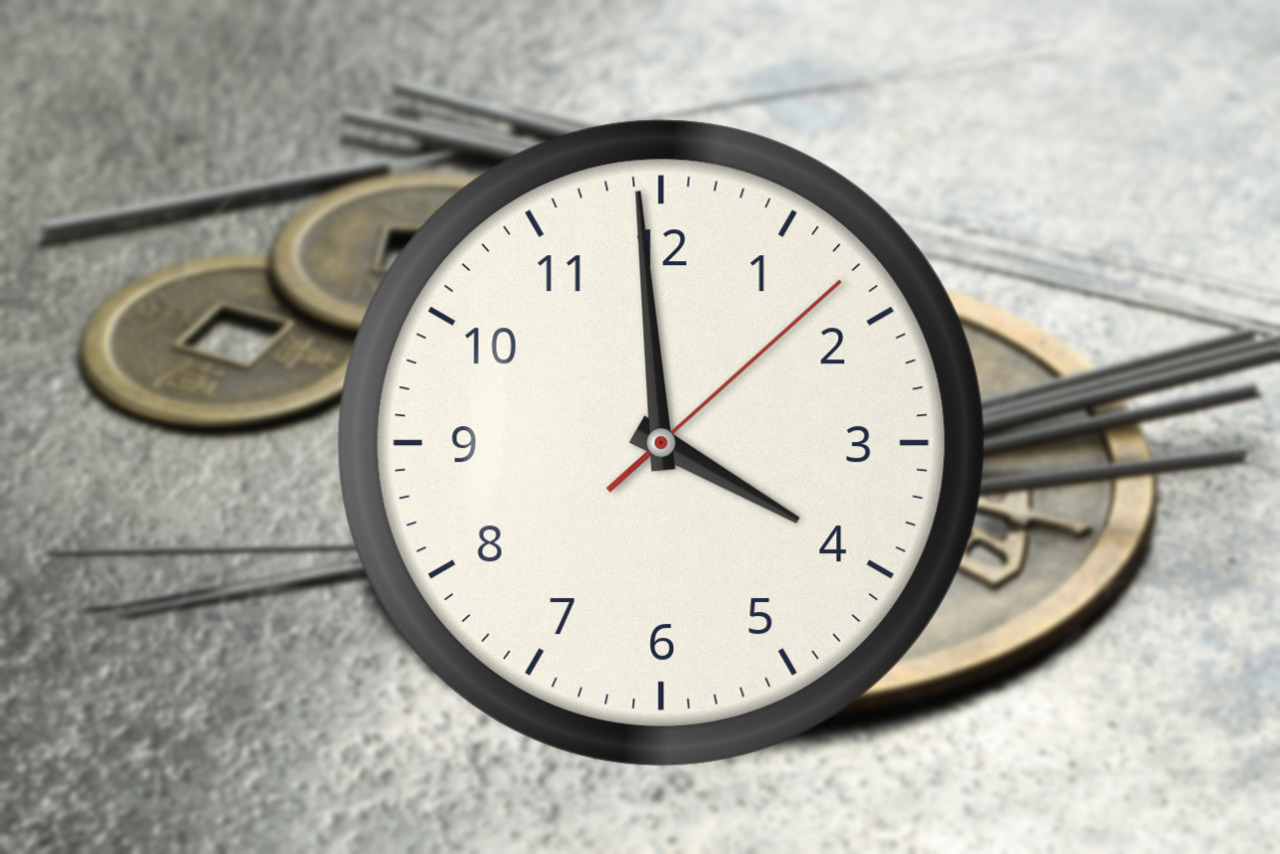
3:59:08
